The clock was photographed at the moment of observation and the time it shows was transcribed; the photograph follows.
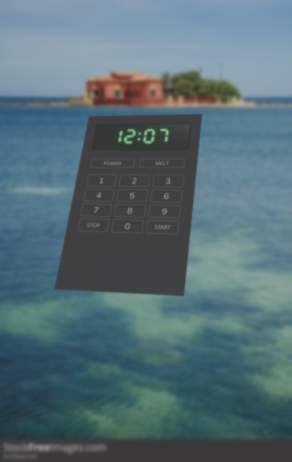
12:07
